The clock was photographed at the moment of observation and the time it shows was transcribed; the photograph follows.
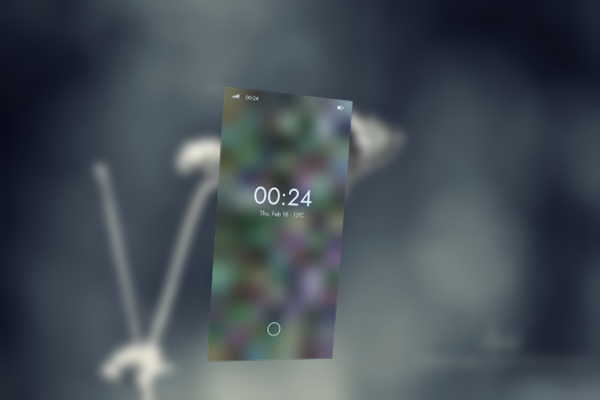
0:24
